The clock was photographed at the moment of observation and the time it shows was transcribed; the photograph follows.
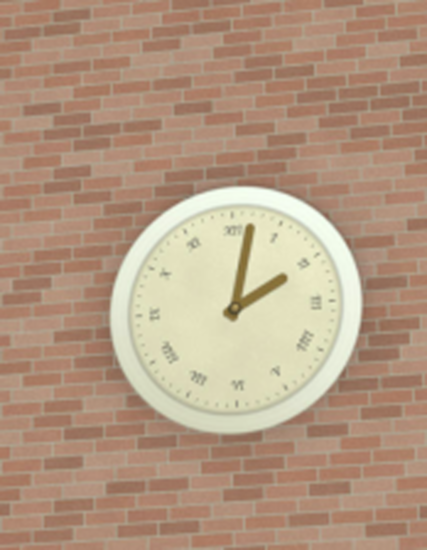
2:02
